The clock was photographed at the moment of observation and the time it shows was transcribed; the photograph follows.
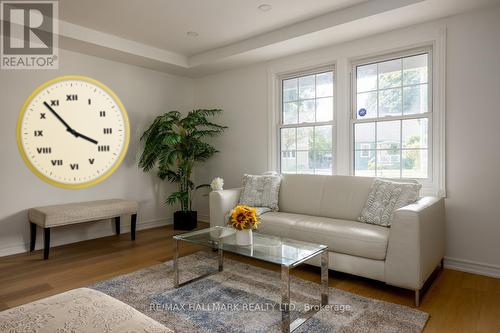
3:53
